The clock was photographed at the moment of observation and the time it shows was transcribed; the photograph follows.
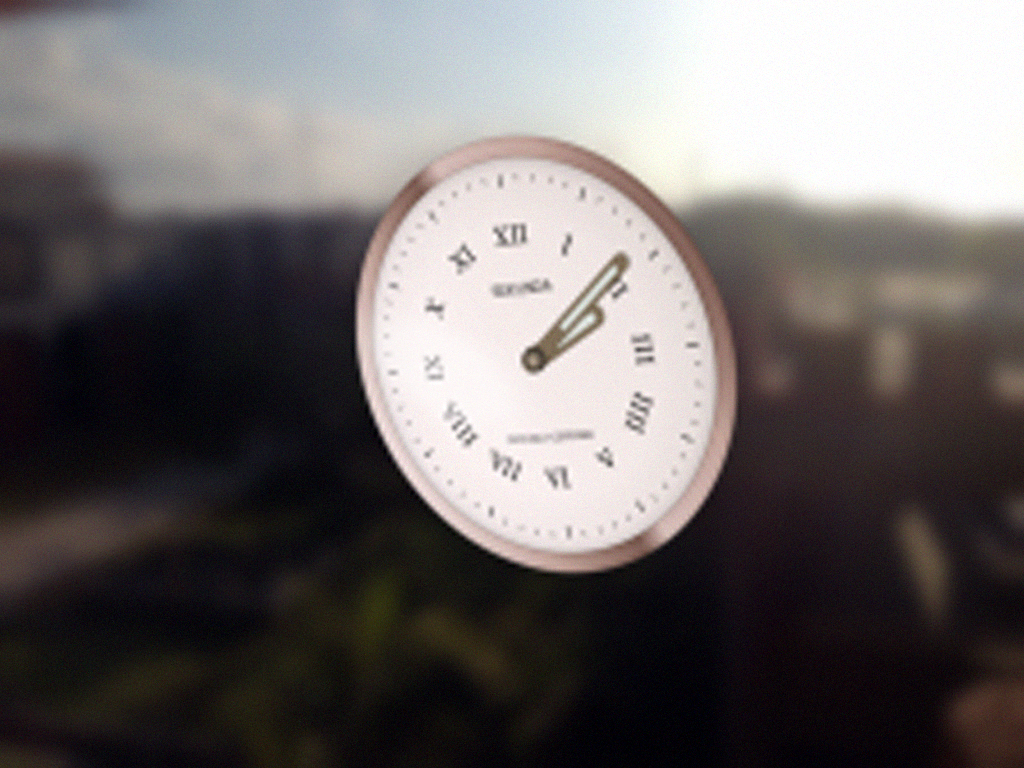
2:09
